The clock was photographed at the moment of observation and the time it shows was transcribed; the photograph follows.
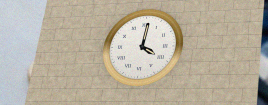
4:01
